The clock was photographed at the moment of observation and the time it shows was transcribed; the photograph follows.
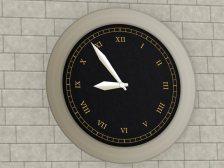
8:54
